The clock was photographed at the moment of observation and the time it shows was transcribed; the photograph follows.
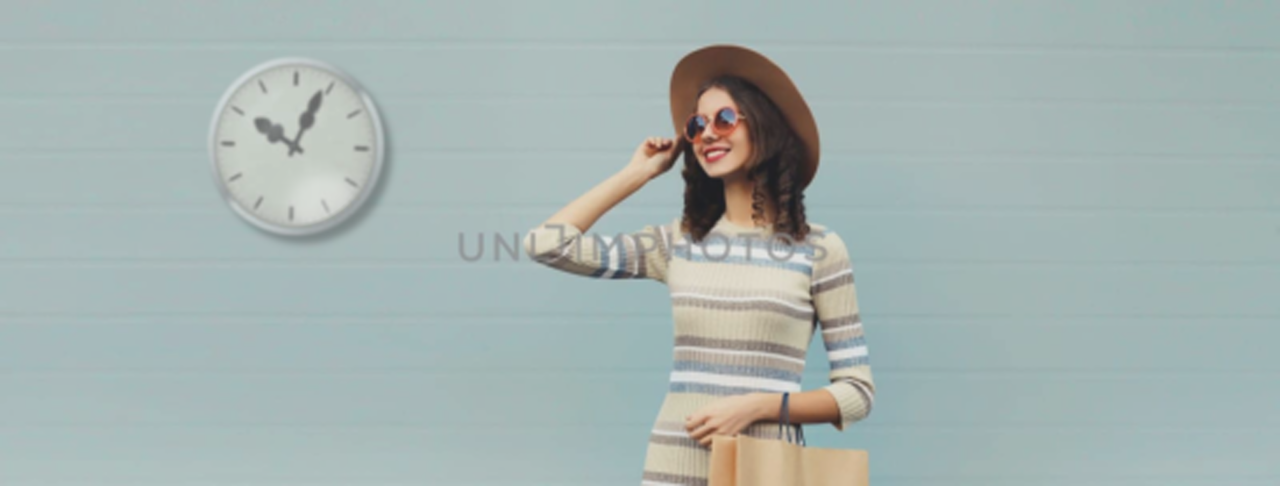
10:04
